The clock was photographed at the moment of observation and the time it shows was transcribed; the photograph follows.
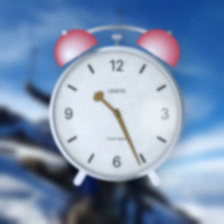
10:26
